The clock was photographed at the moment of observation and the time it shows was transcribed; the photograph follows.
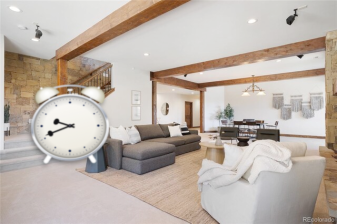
9:41
